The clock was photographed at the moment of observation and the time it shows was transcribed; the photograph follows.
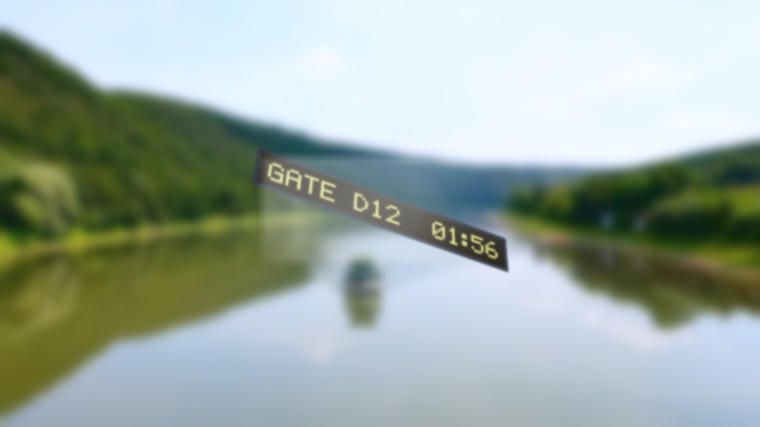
1:56
